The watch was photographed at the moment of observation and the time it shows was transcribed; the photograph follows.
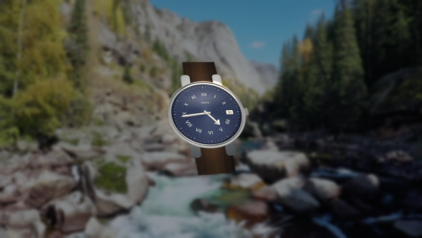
4:44
